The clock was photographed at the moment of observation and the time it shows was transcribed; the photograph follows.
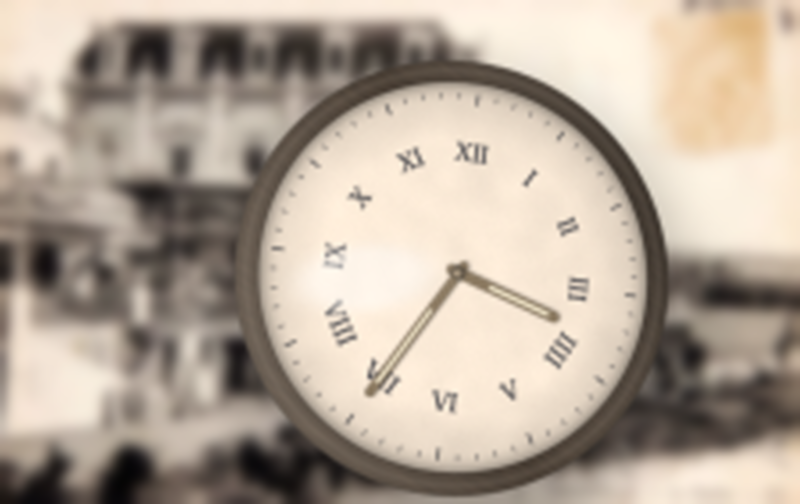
3:35
